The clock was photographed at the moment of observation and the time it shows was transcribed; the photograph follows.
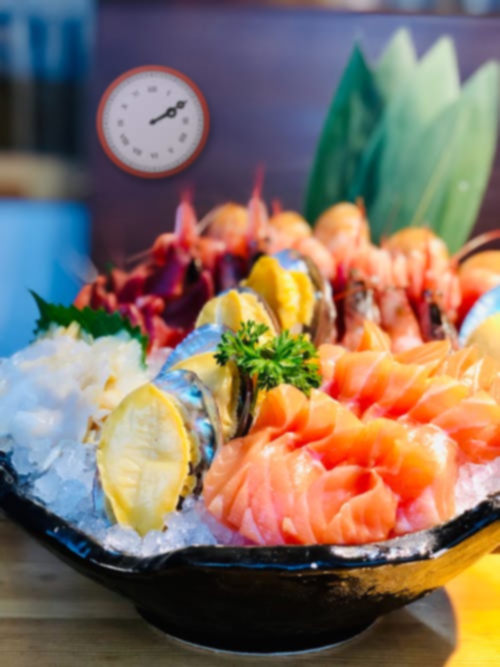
2:10
